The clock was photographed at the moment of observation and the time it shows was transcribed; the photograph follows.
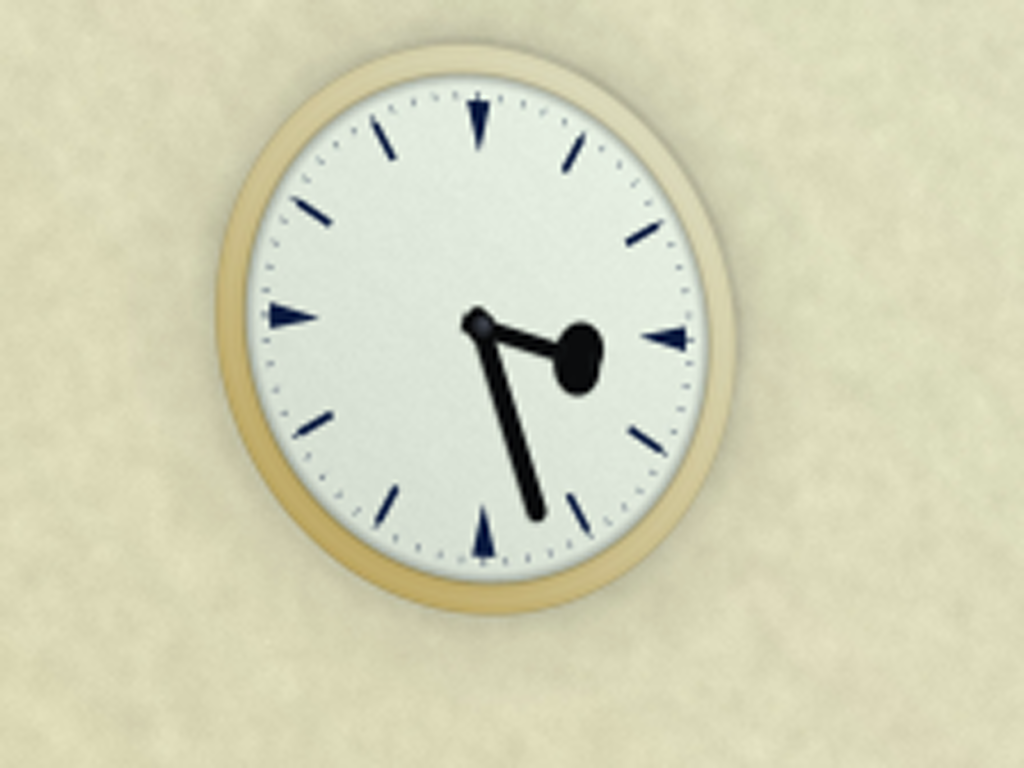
3:27
